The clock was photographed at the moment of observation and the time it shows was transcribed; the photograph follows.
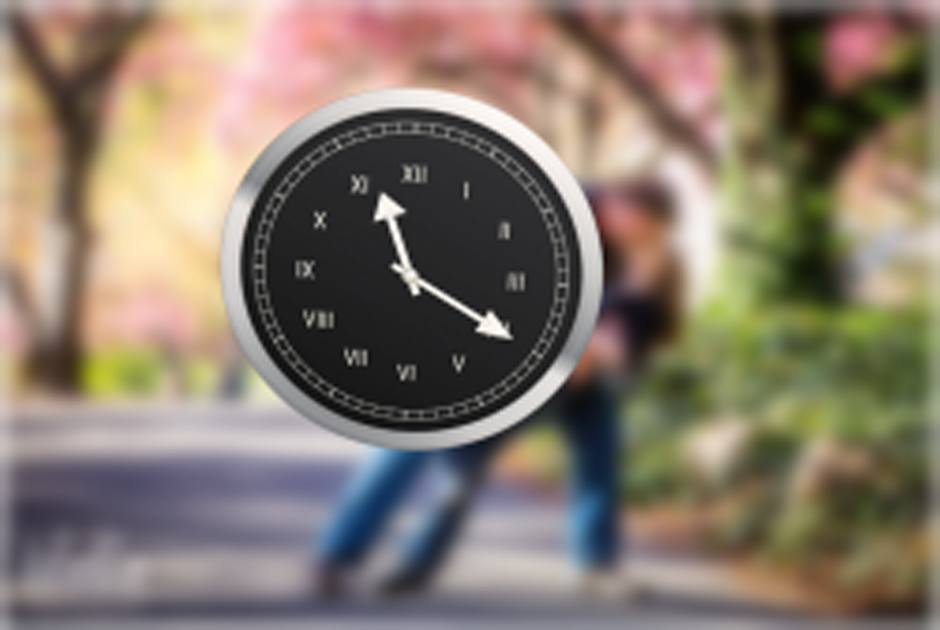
11:20
